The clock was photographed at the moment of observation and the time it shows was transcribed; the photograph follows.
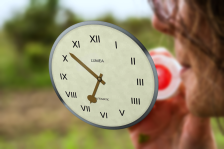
6:52
